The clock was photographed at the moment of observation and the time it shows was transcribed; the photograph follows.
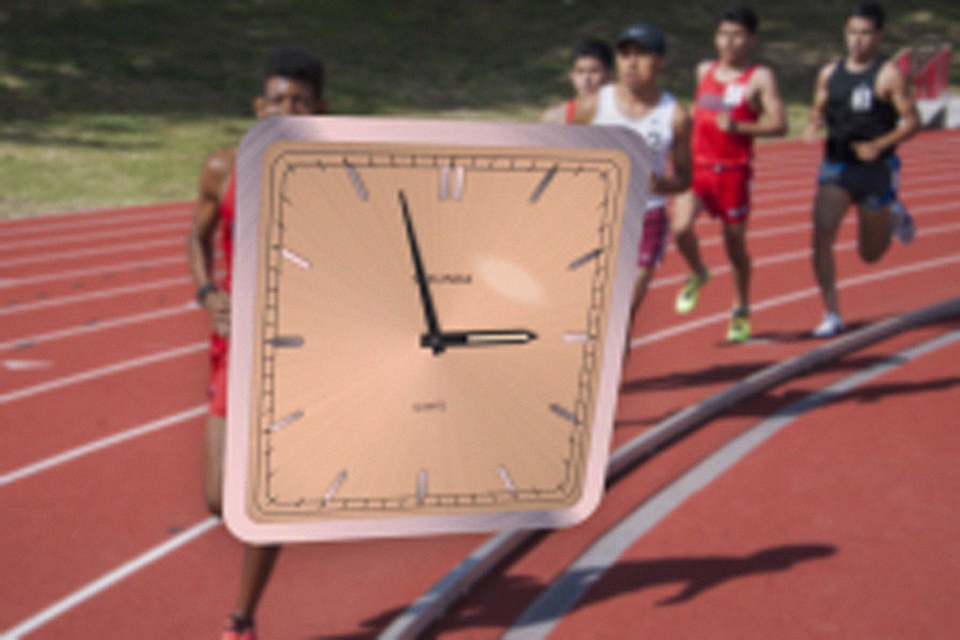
2:57
